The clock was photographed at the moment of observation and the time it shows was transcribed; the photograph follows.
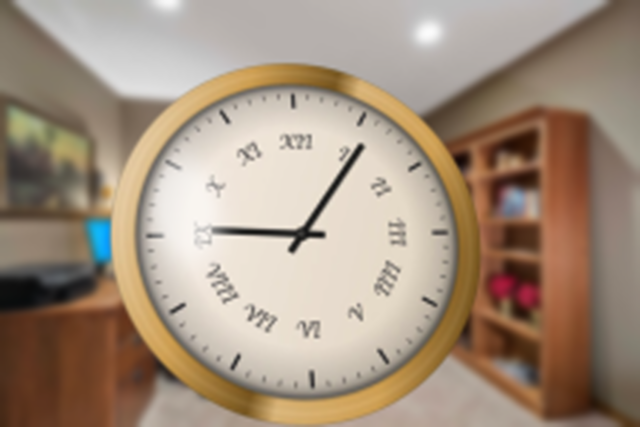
9:06
